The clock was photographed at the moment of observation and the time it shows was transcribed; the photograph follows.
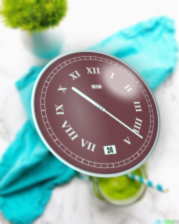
10:22
